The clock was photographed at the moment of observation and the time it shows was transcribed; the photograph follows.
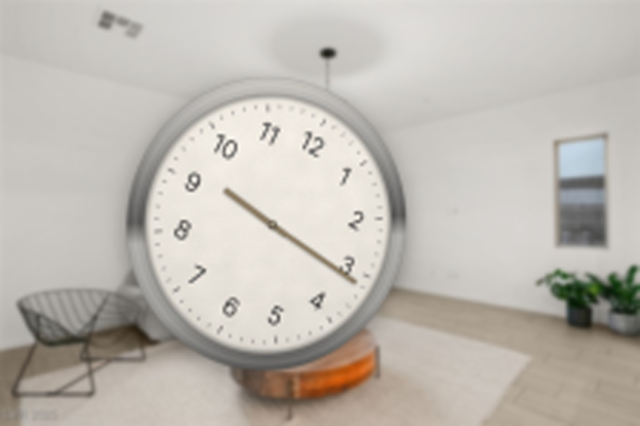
9:16
